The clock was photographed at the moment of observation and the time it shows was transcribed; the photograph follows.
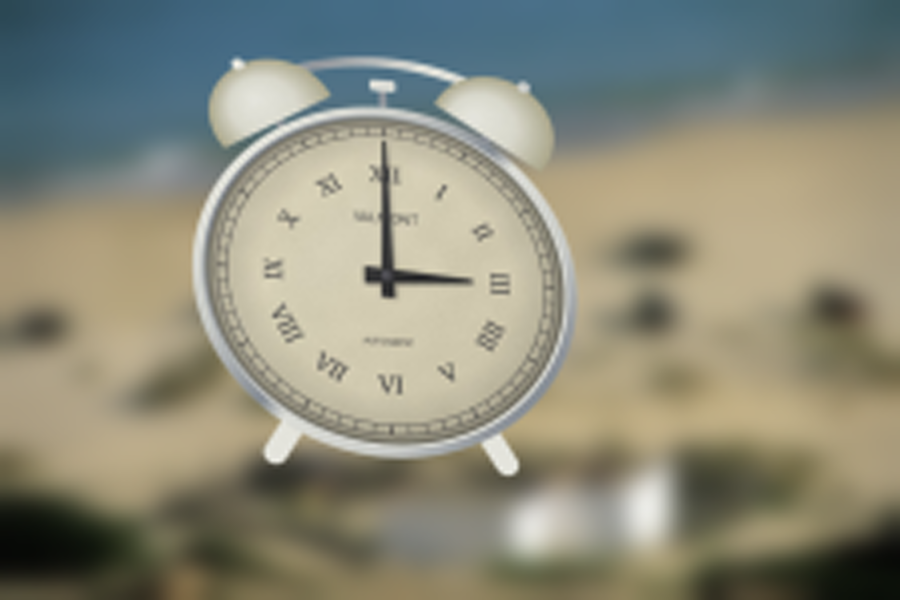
3:00
